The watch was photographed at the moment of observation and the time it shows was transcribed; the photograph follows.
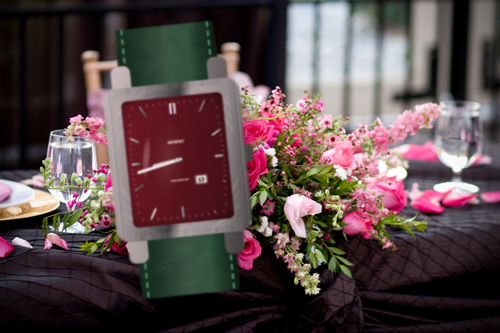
8:43
